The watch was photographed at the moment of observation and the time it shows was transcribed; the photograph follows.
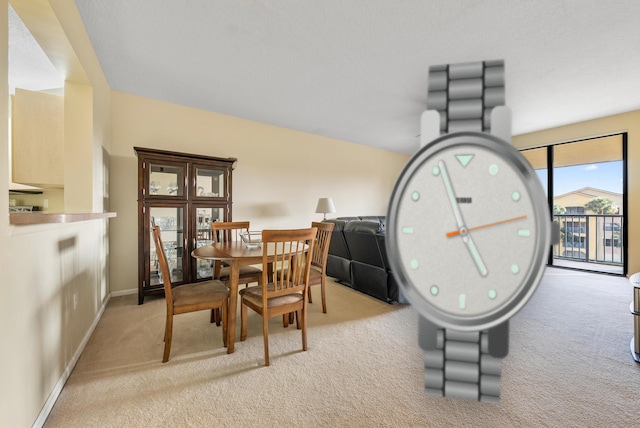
4:56:13
